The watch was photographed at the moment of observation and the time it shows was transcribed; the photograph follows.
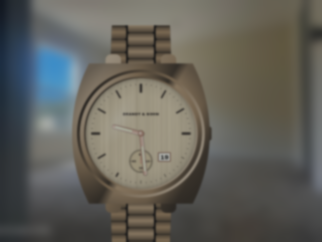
9:29
